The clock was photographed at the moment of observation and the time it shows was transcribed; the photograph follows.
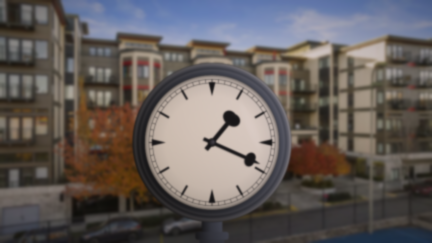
1:19
